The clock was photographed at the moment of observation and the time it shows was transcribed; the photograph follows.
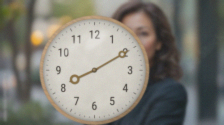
8:10
